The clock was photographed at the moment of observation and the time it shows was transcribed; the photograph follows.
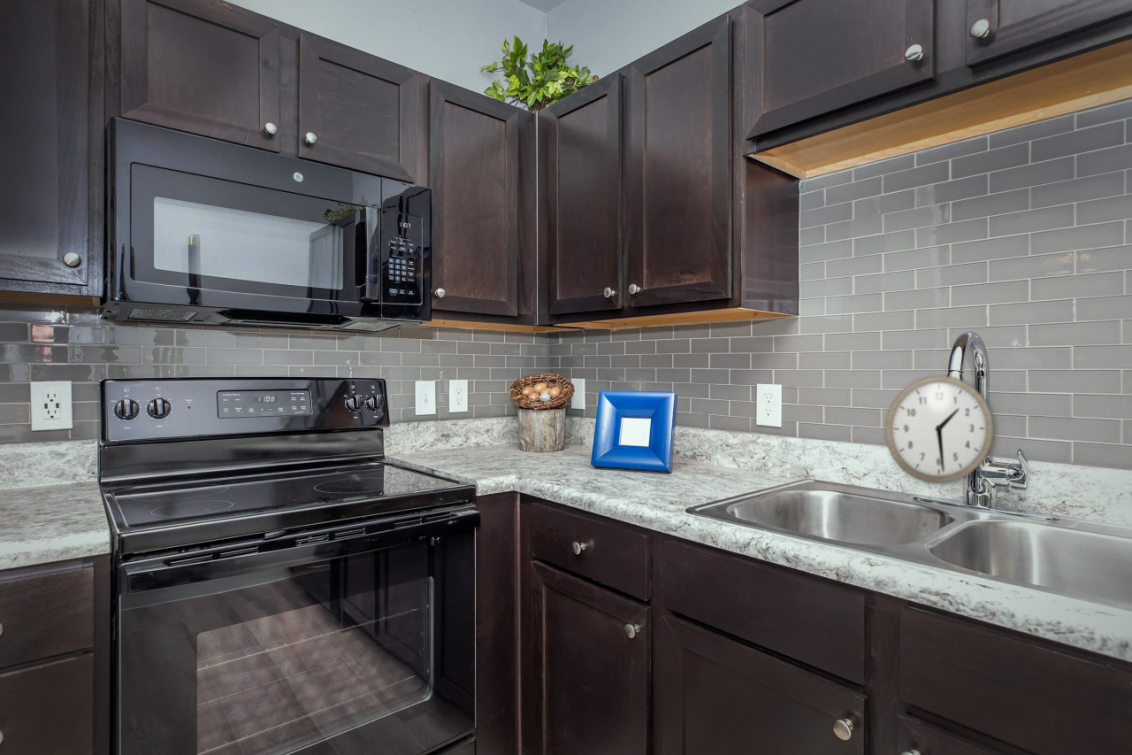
1:29
